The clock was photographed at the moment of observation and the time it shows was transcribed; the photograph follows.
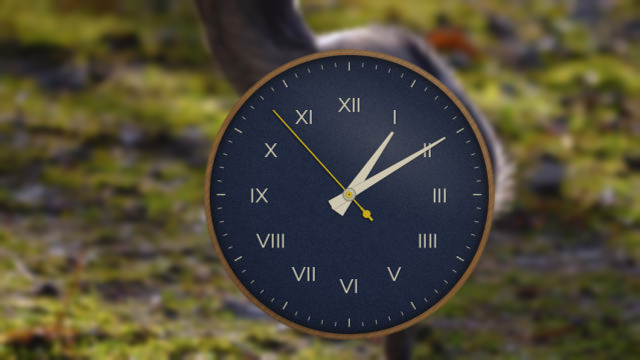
1:09:53
